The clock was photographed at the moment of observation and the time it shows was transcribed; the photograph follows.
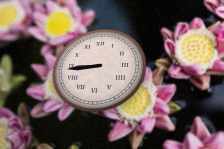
8:44
